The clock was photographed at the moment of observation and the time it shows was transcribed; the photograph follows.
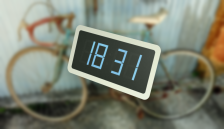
18:31
